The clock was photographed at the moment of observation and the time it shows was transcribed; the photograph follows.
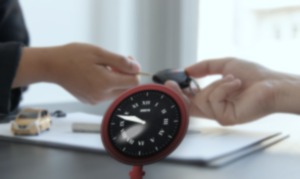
9:48
